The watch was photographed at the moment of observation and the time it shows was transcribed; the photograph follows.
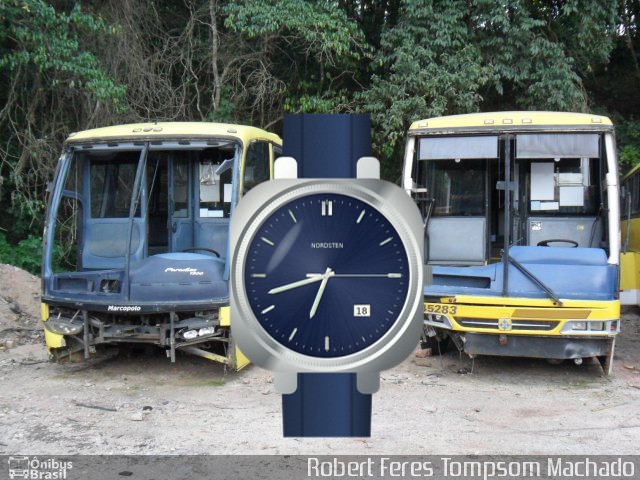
6:42:15
